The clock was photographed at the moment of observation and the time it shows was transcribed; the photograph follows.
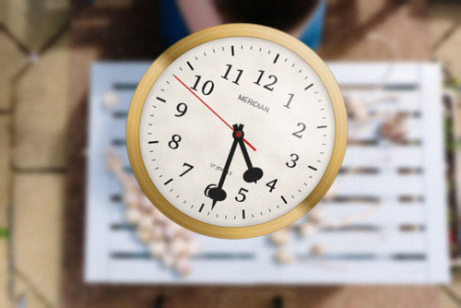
4:28:48
